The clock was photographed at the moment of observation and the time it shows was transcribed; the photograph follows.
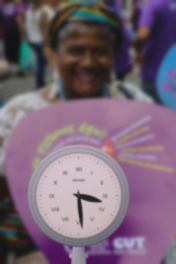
3:29
